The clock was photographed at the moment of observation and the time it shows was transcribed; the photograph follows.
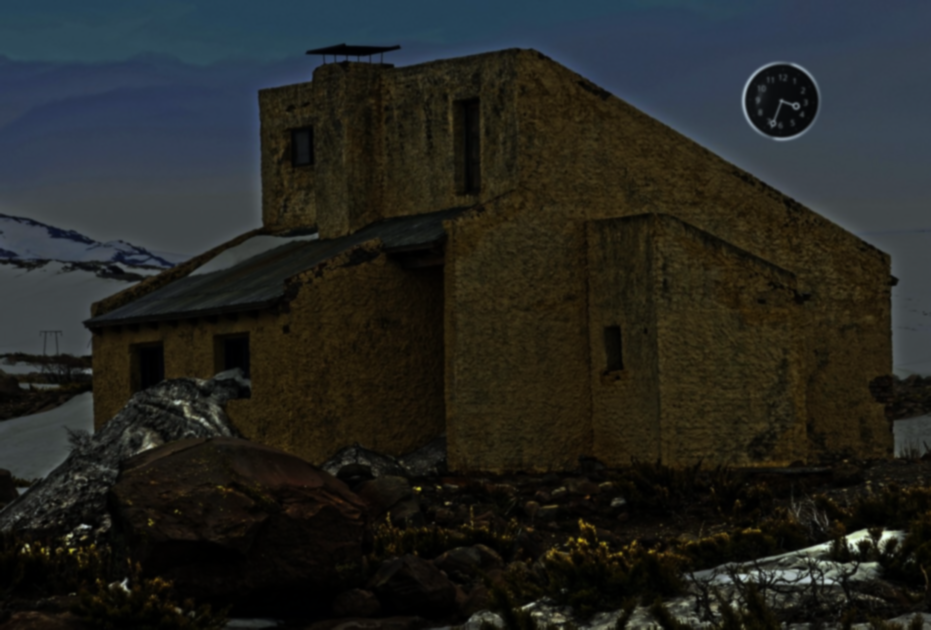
3:33
